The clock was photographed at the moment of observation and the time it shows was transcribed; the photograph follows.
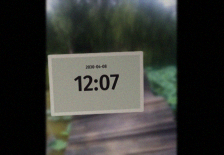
12:07
